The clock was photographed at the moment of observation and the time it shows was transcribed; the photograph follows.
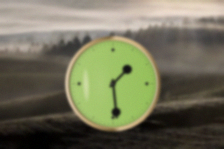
1:29
